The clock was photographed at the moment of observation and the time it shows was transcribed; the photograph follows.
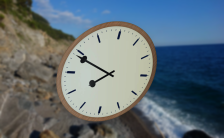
7:49
